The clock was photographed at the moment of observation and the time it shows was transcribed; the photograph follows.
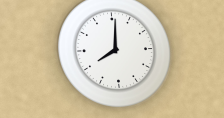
8:01
